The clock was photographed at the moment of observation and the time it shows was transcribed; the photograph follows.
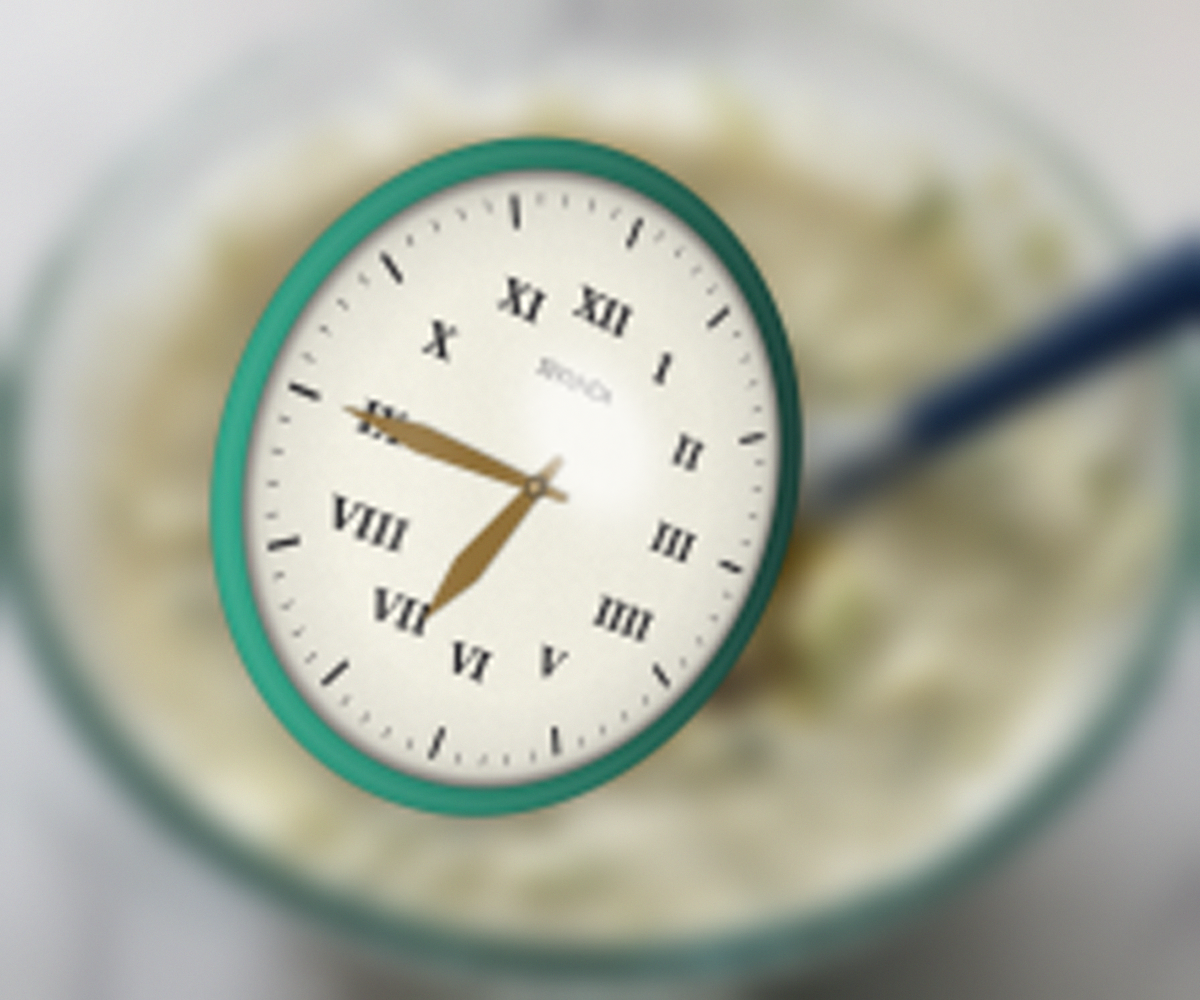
6:45
